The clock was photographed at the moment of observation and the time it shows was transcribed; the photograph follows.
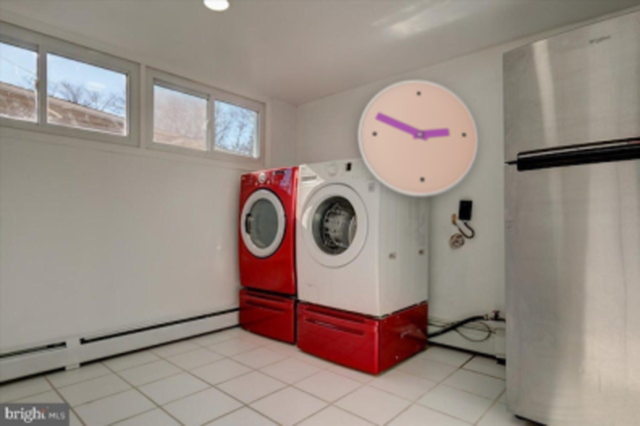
2:49
